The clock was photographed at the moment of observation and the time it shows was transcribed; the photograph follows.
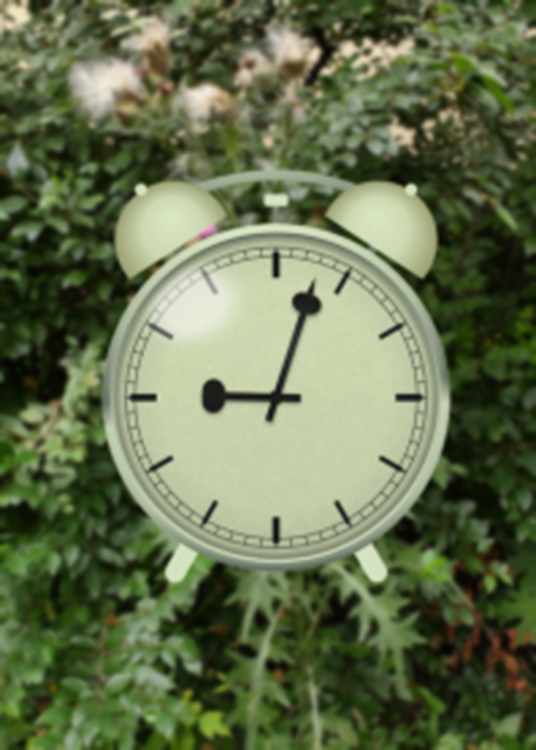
9:03
